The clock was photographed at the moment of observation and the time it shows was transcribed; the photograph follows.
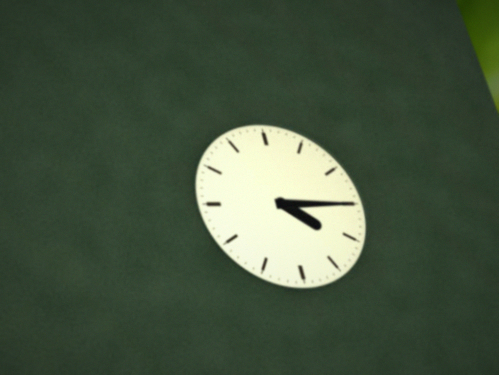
4:15
